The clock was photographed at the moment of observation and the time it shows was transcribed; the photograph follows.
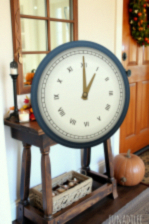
1:00
